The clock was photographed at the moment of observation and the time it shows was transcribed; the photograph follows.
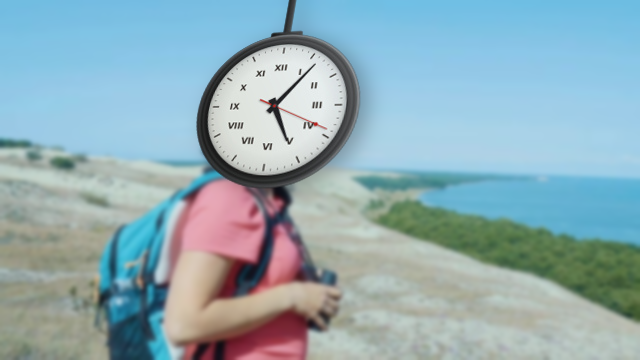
5:06:19
